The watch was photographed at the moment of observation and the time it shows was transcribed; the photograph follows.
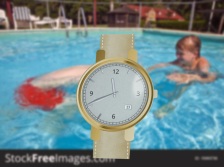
11:41
